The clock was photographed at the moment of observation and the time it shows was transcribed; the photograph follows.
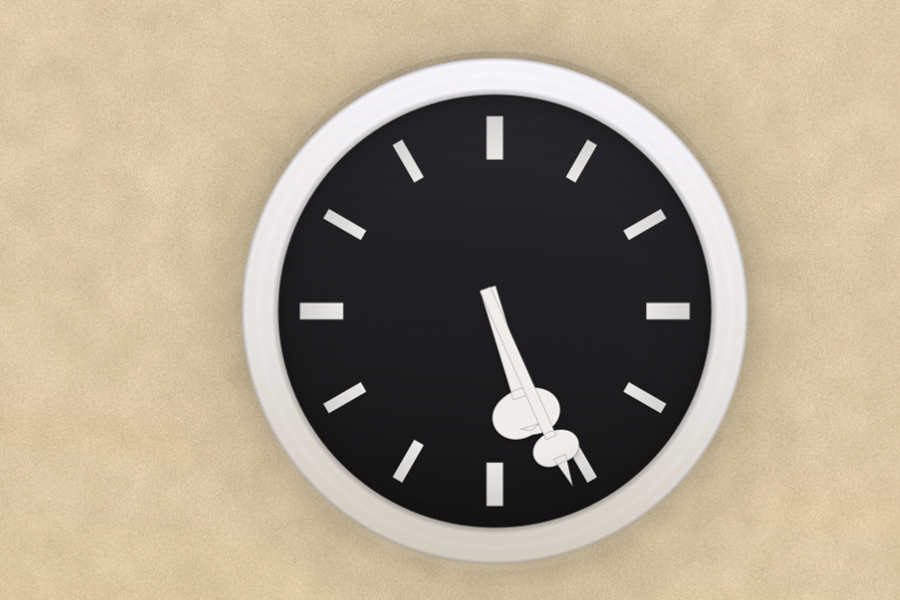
5:26
